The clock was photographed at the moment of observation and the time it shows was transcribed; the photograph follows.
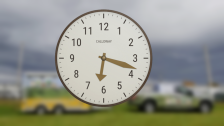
6:18
